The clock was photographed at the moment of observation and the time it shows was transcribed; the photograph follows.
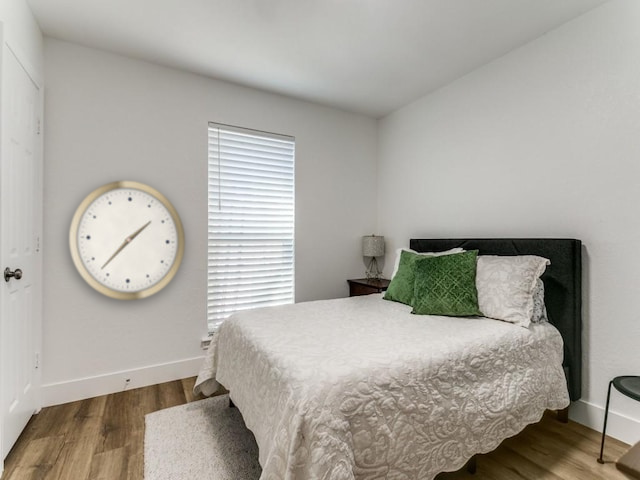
1:37
